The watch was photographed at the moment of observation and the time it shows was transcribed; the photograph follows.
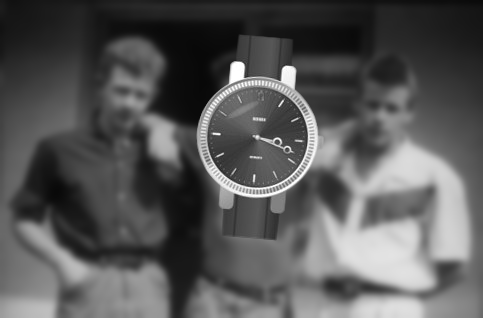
3:18
